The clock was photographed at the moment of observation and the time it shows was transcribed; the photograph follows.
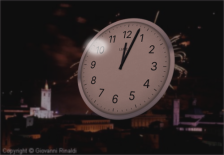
12:03
